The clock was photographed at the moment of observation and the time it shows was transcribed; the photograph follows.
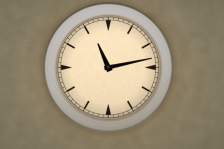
11:13
